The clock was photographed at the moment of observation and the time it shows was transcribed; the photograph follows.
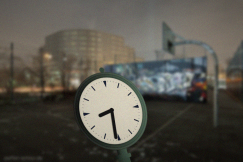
8:31
